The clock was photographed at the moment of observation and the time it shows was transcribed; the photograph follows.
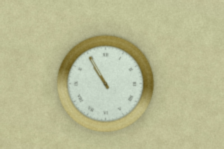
10:55
